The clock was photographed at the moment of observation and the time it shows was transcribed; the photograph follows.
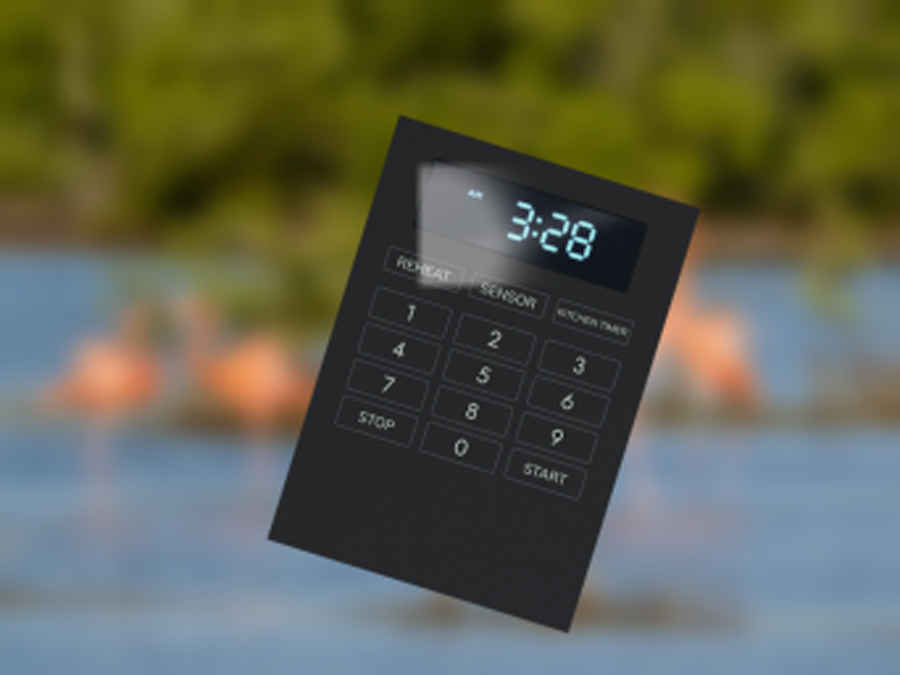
3:28
